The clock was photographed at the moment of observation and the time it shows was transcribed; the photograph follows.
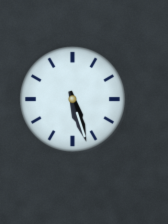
5:27
